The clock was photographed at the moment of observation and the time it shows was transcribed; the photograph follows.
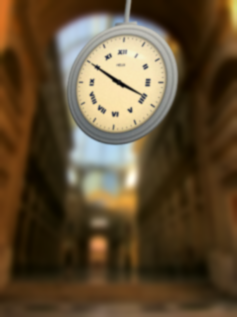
3:50
